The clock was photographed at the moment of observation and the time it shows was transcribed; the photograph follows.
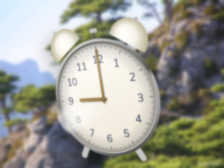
9:00
